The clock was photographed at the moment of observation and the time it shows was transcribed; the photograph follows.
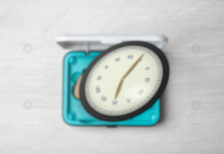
6:04
